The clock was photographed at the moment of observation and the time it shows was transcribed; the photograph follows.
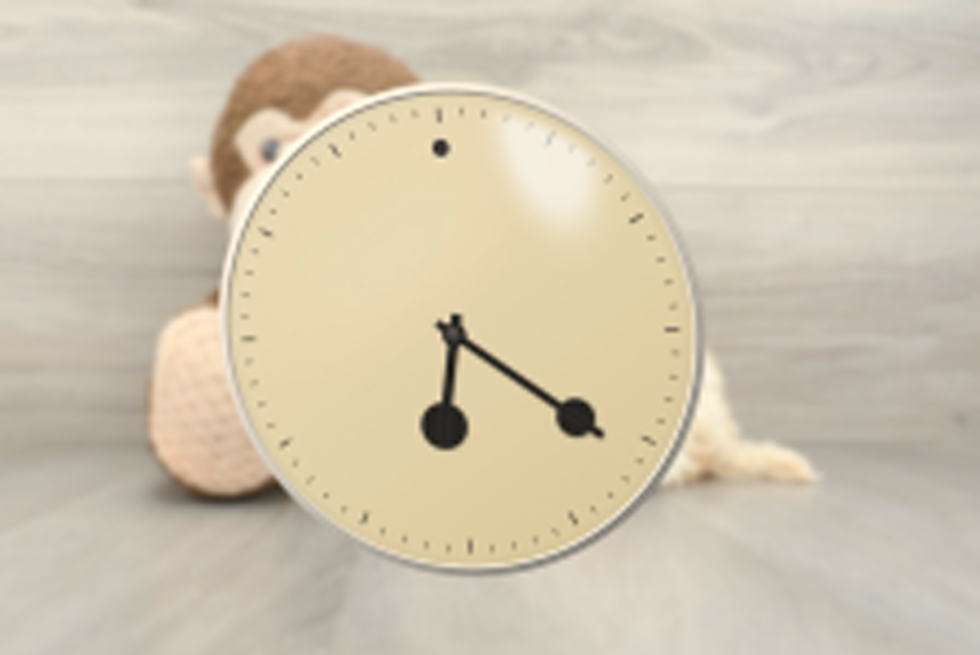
6:21
